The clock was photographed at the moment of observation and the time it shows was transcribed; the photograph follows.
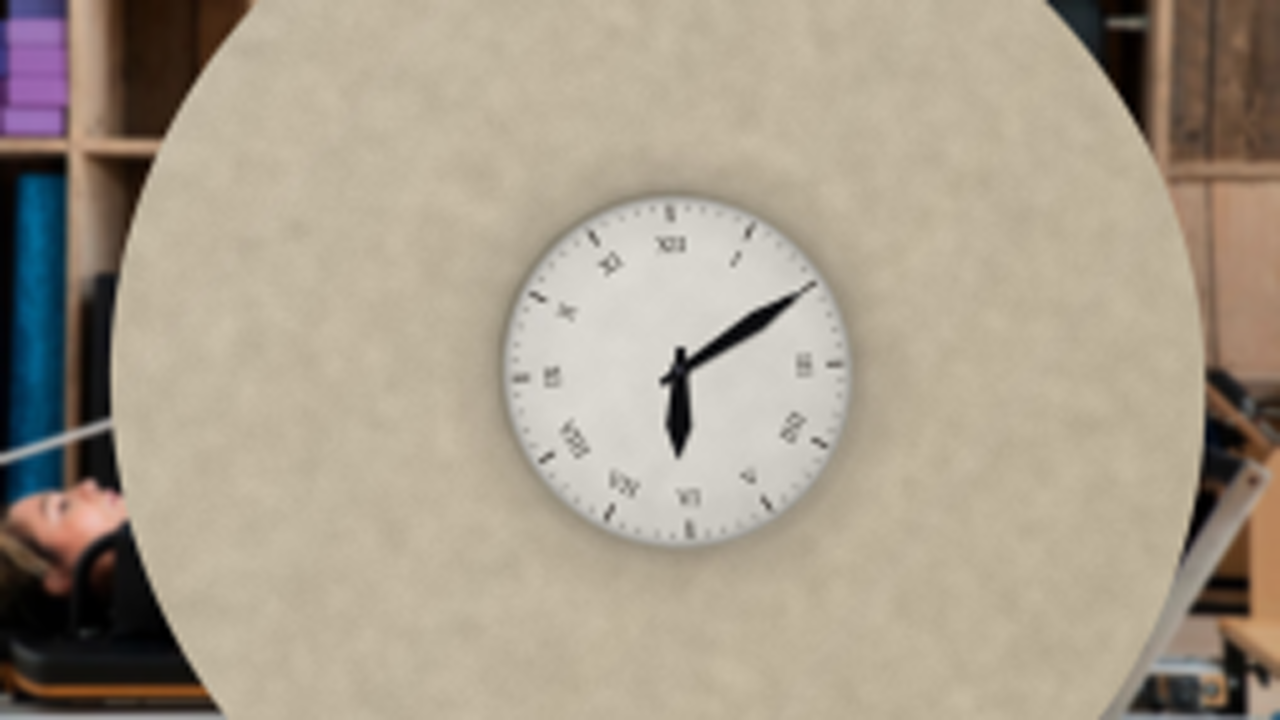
6:10
